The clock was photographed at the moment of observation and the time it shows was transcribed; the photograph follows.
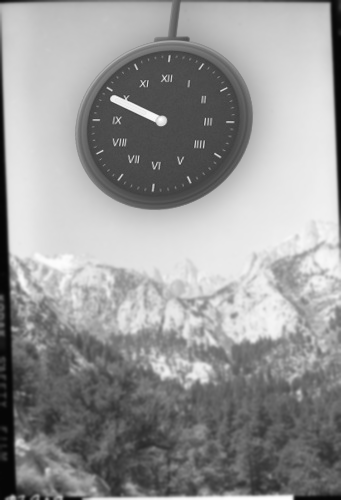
9:49
